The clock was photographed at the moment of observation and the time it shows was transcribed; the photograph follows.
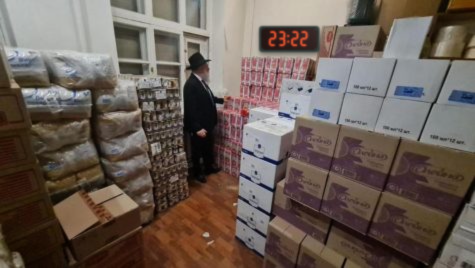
23:22
